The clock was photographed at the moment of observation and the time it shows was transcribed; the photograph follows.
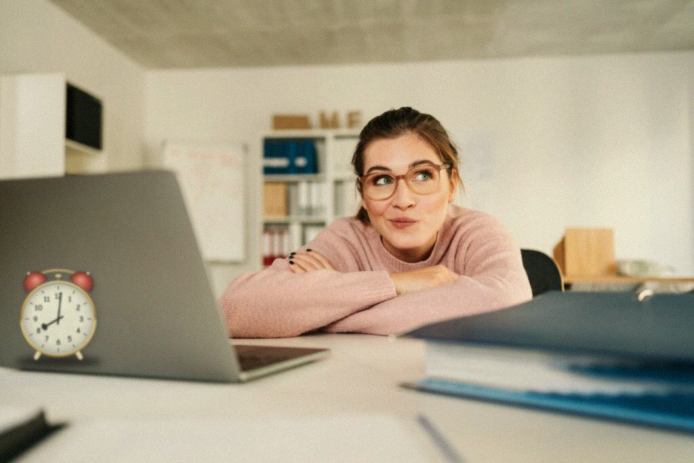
8:01
